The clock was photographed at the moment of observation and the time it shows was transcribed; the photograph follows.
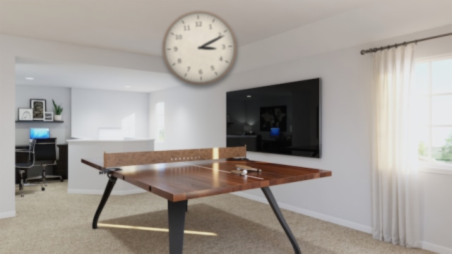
3:11
